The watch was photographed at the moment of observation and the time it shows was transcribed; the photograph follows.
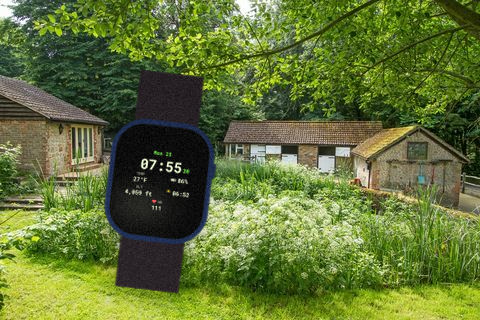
7:55
